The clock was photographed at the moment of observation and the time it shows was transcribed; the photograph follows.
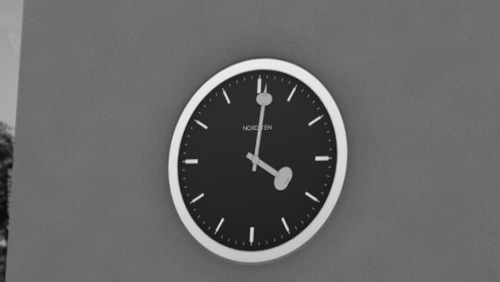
4:01
